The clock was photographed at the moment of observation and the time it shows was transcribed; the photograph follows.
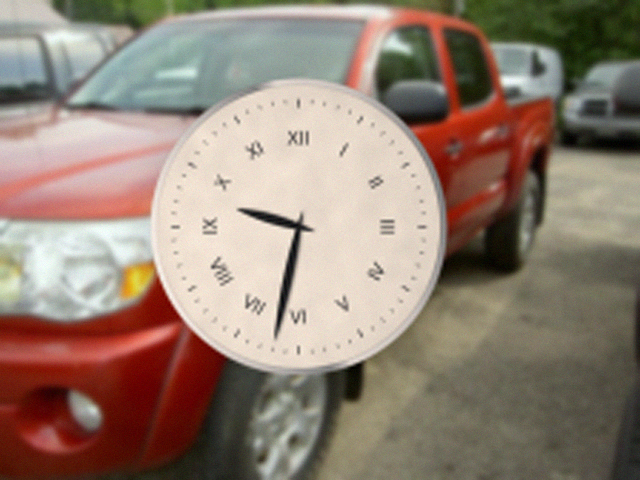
9:32
